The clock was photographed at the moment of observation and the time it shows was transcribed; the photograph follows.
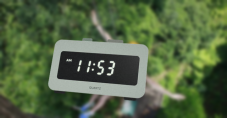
11:53
